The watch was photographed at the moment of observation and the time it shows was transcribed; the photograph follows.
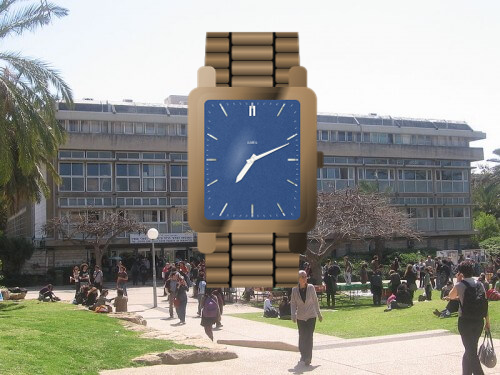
7:11
